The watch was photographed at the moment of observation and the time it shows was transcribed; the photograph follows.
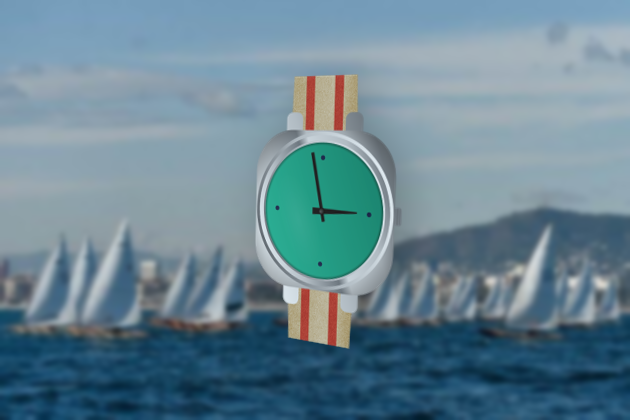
2:58
